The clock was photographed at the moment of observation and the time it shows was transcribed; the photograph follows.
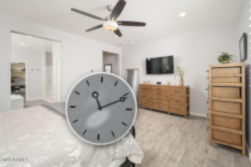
11:11
